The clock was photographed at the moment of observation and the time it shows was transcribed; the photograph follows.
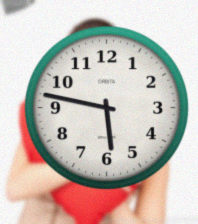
5:47
